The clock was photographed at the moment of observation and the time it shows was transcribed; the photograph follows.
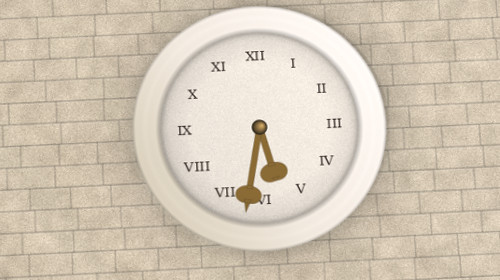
5:32
